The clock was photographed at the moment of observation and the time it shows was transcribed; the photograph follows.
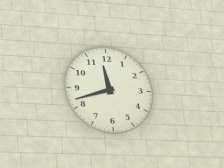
11:42
